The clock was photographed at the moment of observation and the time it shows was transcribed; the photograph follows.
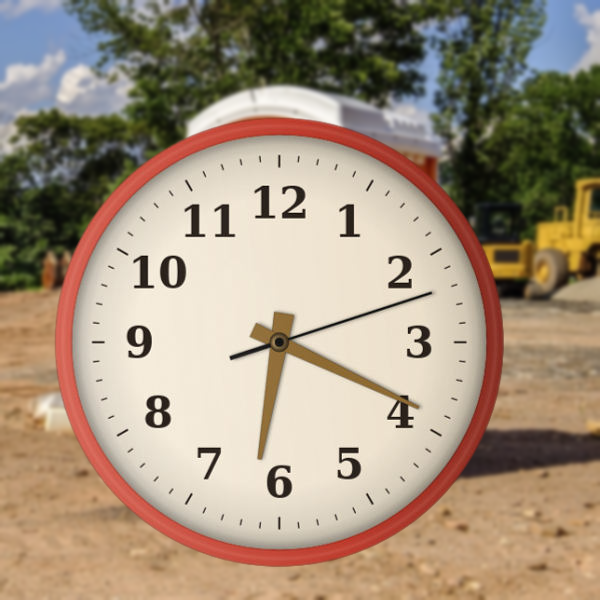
6:19:12
